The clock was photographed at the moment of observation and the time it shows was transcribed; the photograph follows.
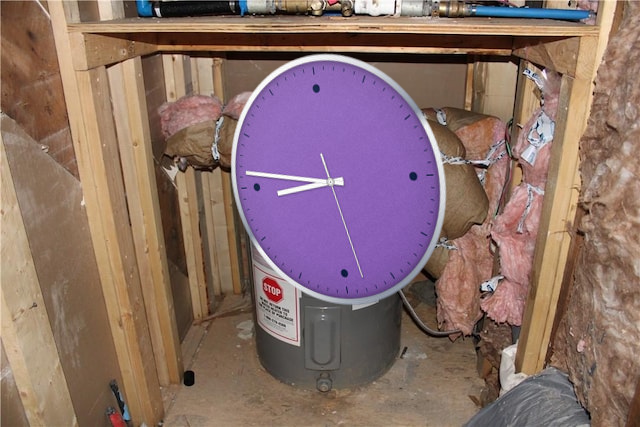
8:46:28
